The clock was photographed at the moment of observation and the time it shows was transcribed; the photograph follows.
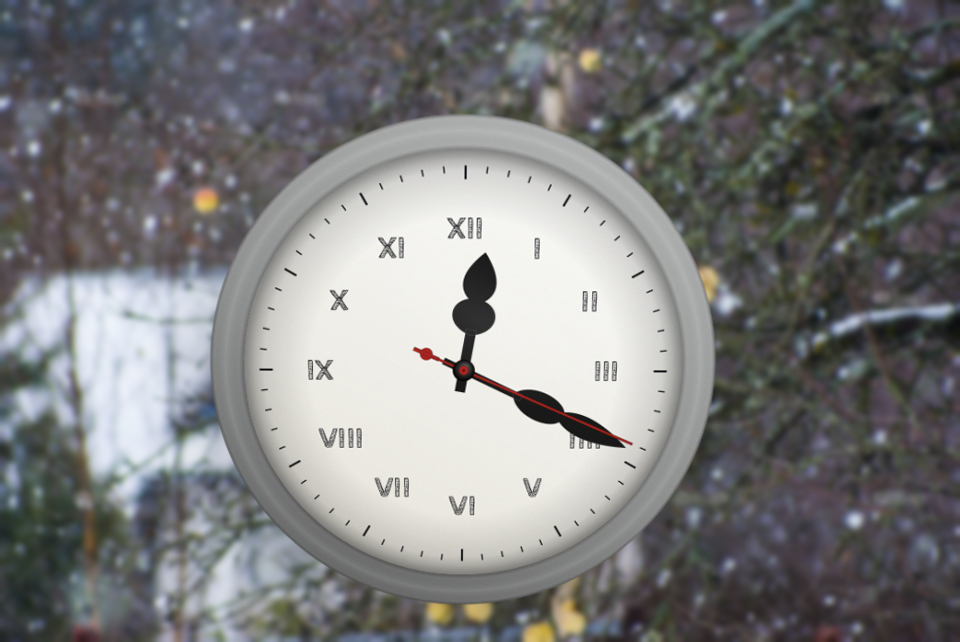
12:19:19
